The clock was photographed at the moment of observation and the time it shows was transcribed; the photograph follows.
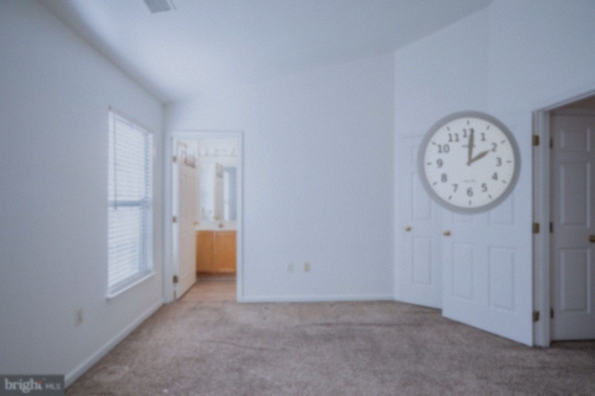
2:01
